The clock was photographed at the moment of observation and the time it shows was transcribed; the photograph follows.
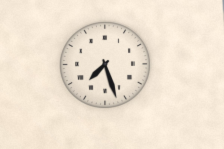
7:27
